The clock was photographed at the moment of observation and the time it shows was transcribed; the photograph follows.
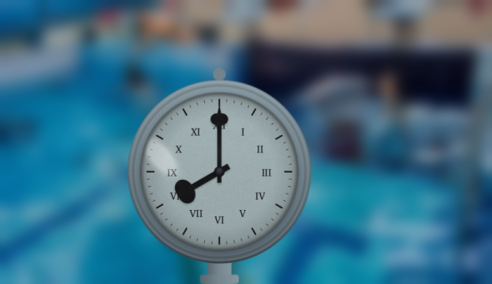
8:00
